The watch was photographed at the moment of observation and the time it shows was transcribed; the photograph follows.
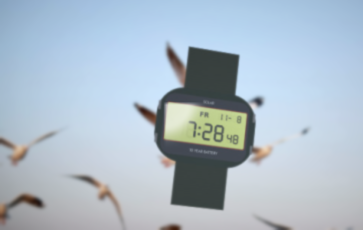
7:28:48
